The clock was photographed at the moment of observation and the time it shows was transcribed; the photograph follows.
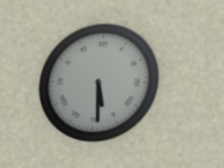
5:29
